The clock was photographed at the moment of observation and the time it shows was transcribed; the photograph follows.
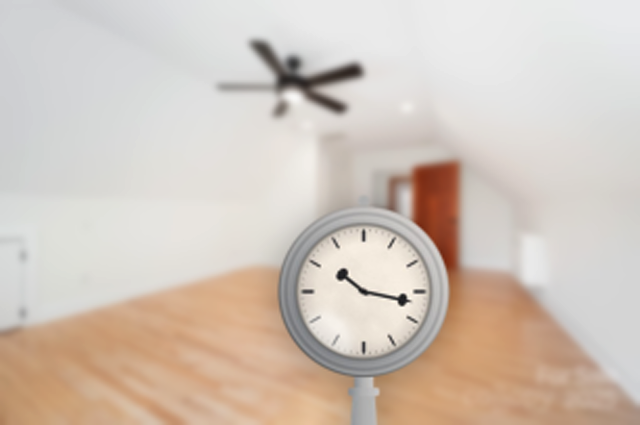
10:17
